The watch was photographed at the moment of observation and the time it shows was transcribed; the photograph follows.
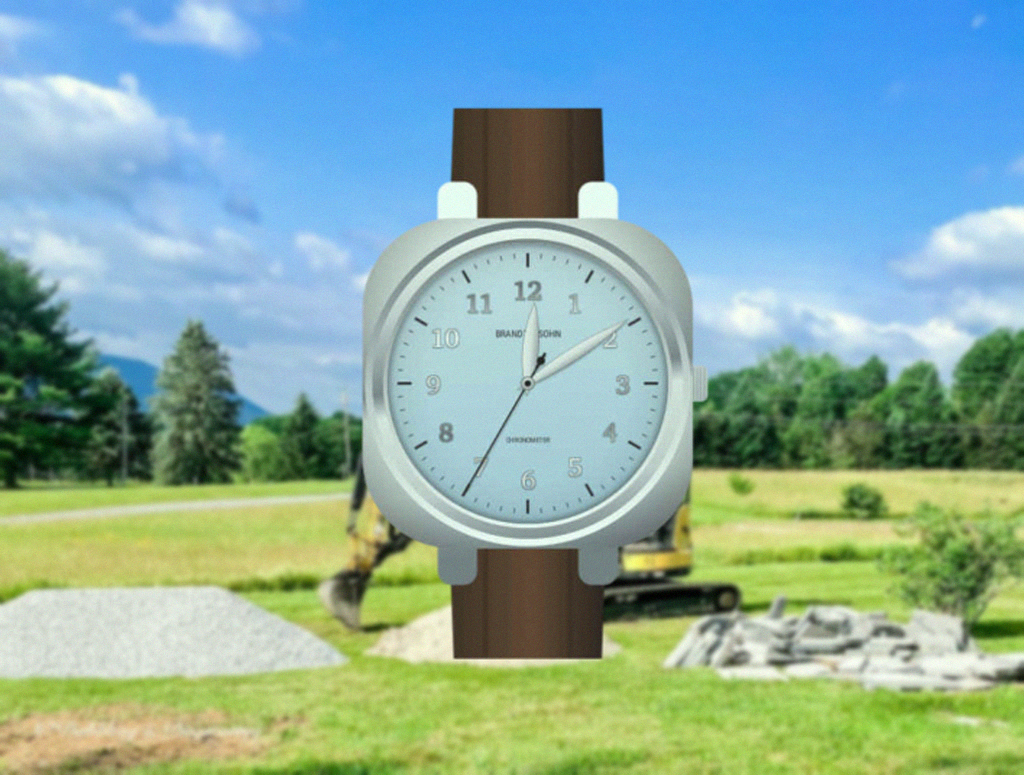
12:09:35
